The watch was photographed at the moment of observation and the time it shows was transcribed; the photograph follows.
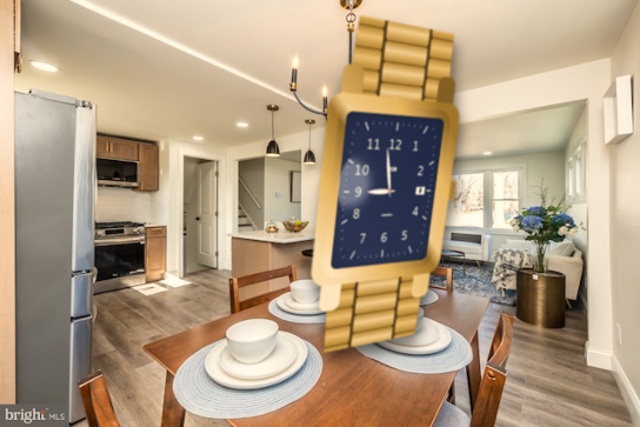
8:58
